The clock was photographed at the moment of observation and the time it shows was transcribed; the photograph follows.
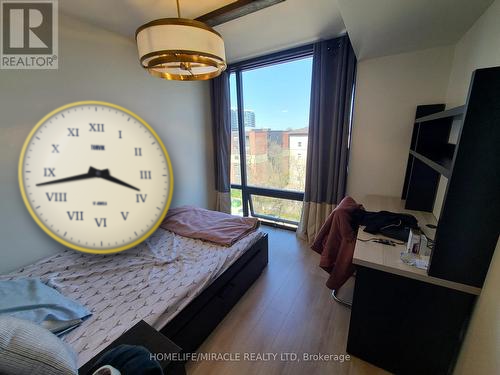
3:43
